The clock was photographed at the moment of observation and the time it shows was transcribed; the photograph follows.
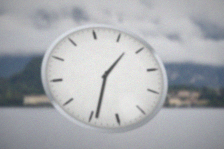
1:34
